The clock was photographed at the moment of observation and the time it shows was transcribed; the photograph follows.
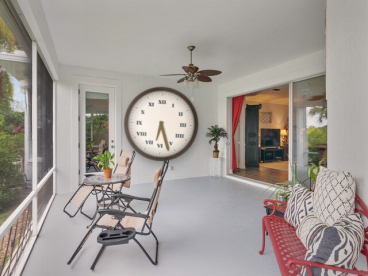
6:27
